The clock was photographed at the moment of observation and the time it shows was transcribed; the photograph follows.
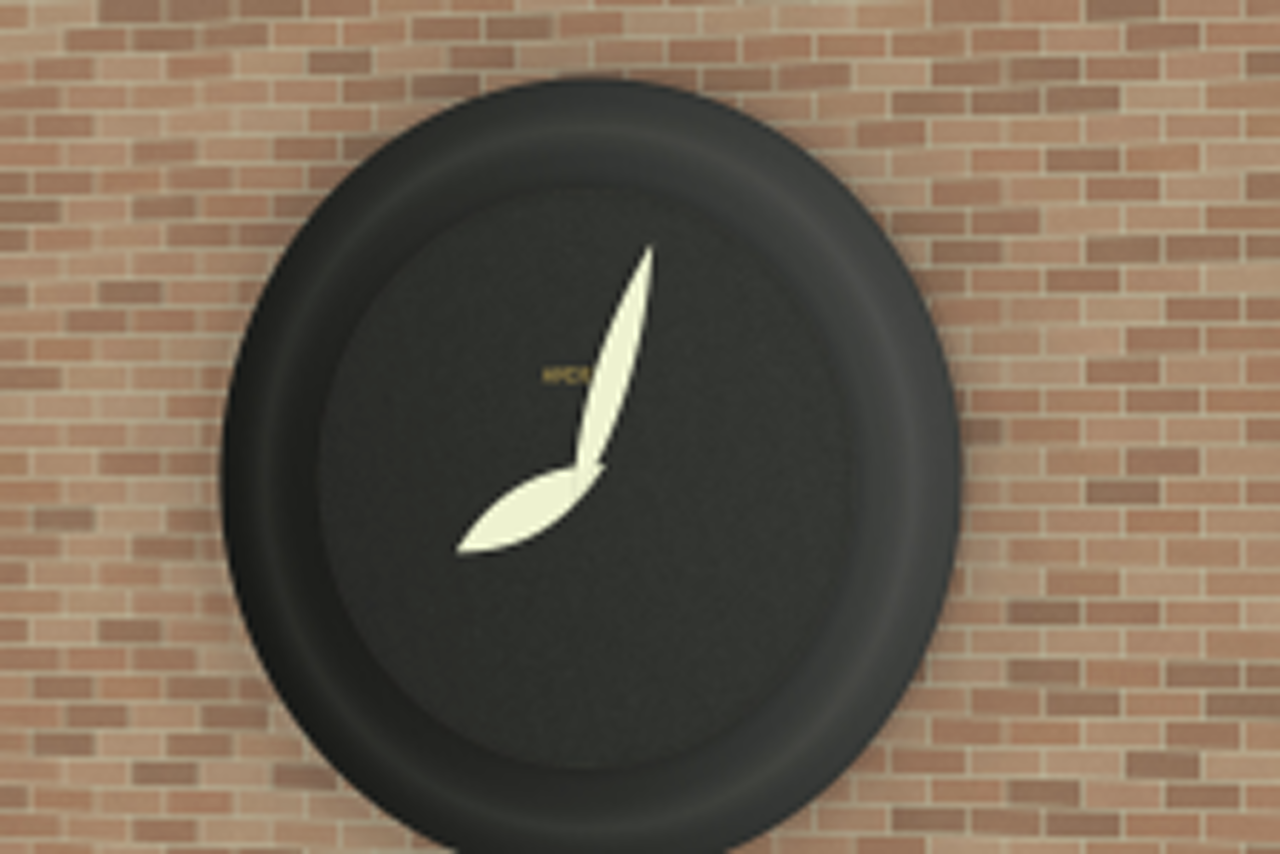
8:03
